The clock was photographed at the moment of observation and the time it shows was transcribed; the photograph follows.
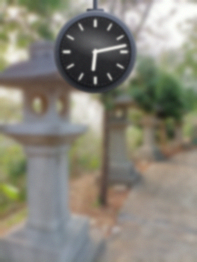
6:13
